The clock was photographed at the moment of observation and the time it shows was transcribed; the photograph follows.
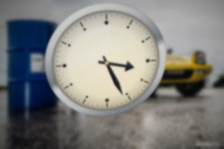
3:26
